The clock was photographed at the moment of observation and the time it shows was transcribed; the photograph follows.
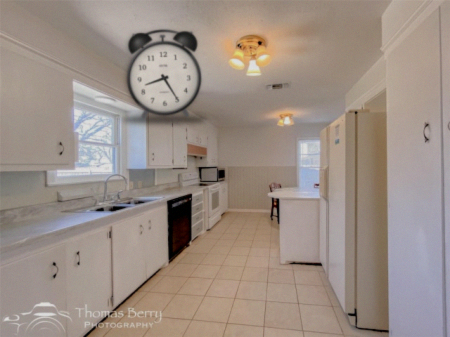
8:25
